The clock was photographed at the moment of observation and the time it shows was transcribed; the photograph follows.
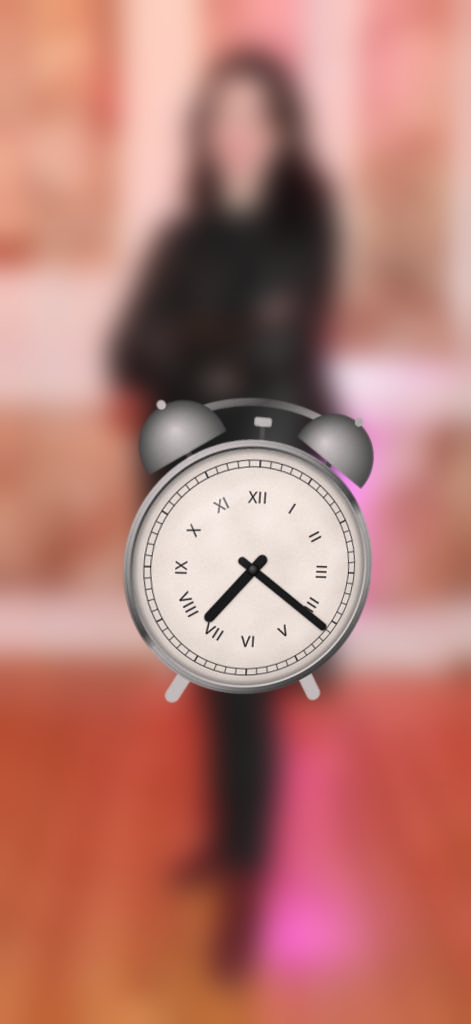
7:21
